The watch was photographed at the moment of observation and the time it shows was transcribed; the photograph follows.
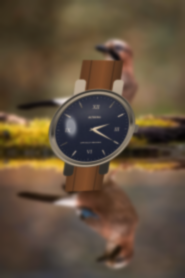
2:20
